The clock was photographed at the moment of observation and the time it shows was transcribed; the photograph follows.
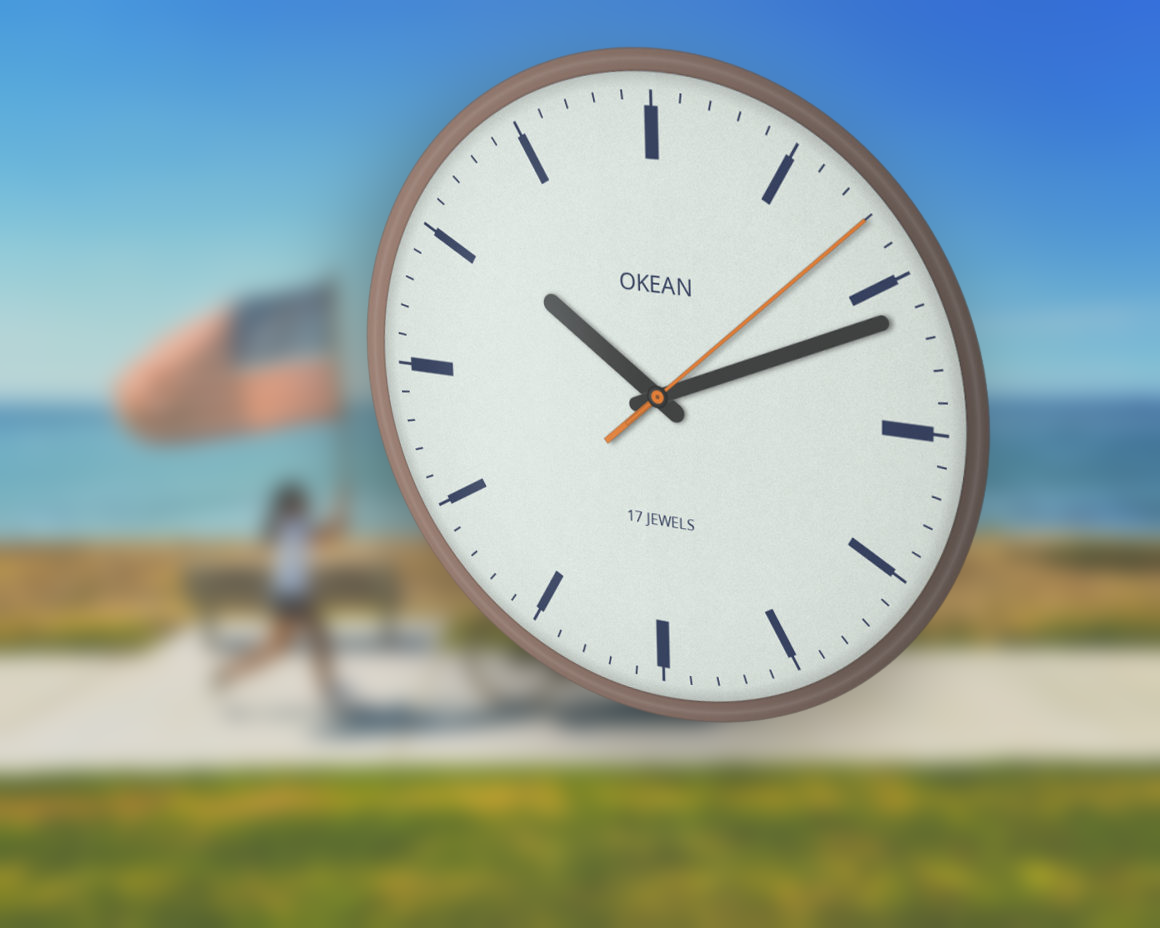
10:11:08
